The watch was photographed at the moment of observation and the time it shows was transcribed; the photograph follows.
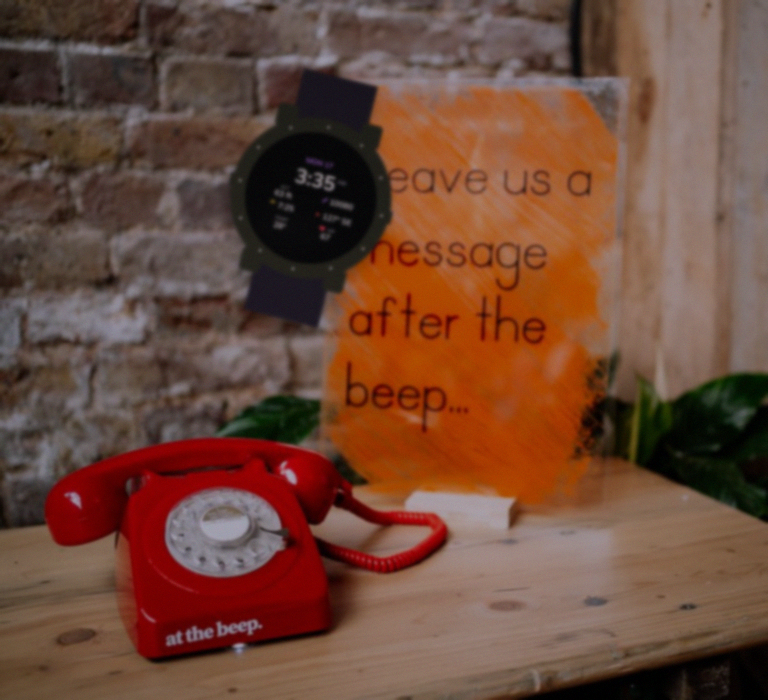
3:35
